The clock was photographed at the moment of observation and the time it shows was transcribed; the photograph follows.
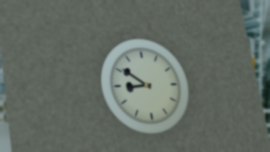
8:51
